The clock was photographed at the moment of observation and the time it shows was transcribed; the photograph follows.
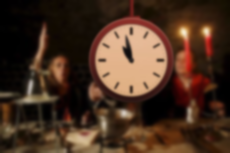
10:58
